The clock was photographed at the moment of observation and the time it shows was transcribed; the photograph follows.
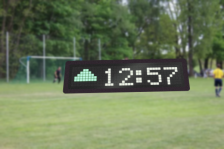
12:57
